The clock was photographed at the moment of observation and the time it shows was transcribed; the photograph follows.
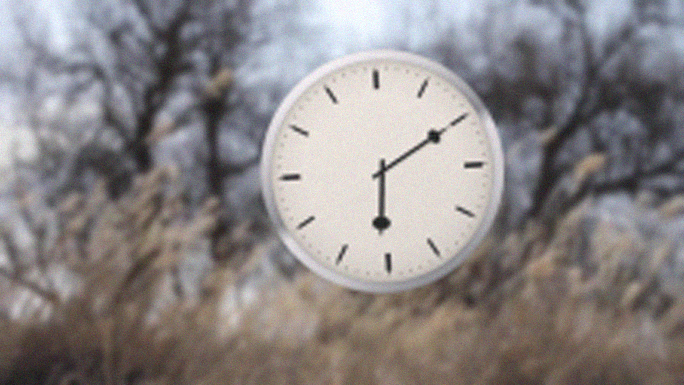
6:10
